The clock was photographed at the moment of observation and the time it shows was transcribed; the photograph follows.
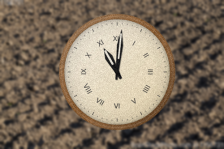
11:01
